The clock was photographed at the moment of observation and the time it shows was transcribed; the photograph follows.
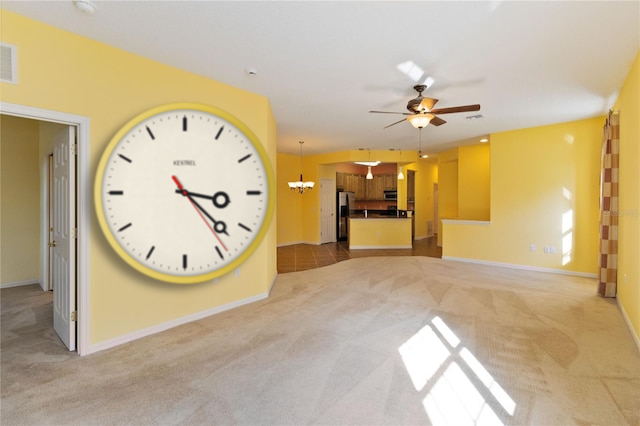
3:22:24
